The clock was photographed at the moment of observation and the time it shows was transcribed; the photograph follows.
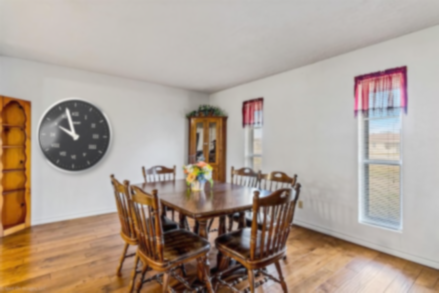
9:57
